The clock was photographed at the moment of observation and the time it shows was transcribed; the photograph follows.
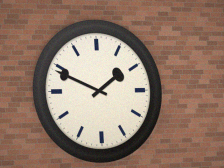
1:49
